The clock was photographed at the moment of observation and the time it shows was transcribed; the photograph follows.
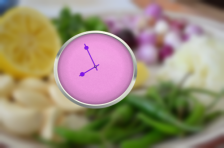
7:56
